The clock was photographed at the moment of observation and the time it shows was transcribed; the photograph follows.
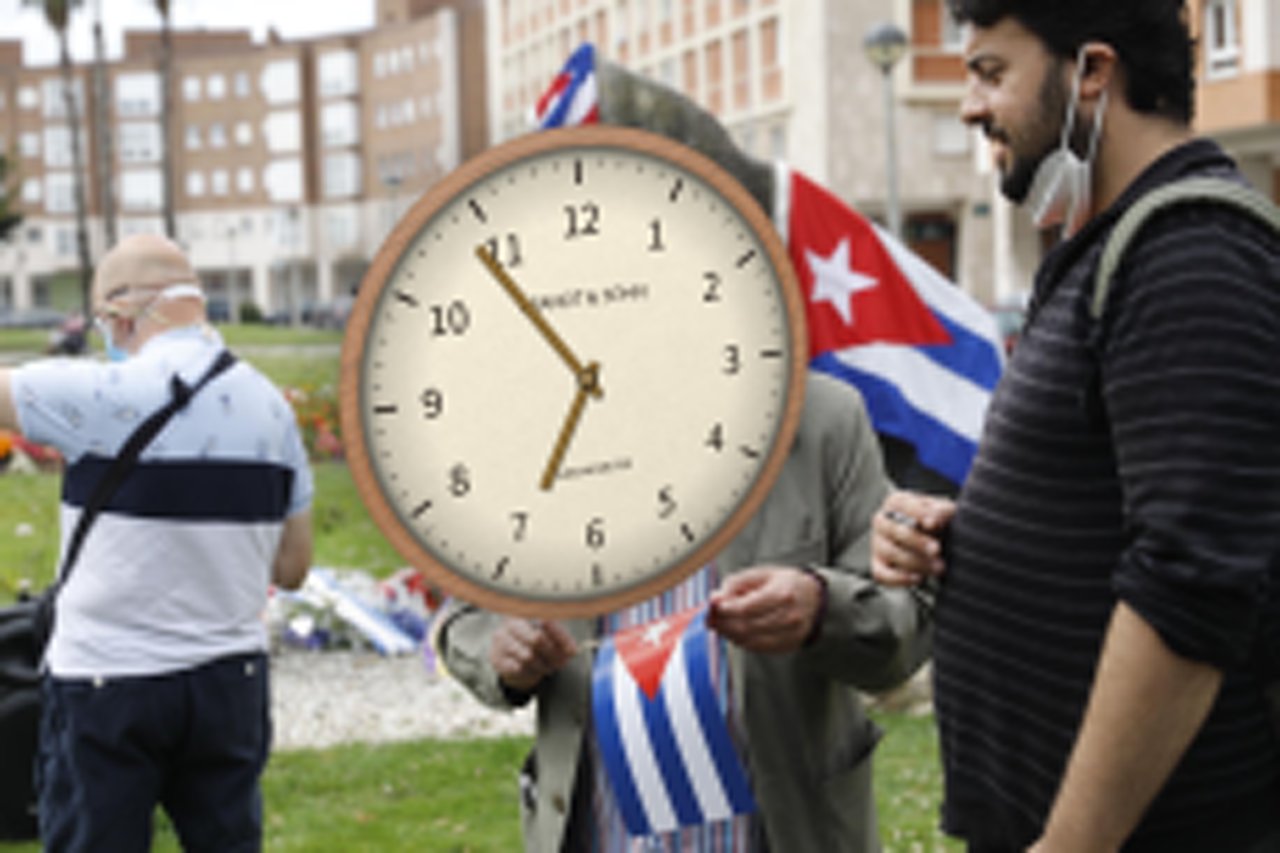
6:54
